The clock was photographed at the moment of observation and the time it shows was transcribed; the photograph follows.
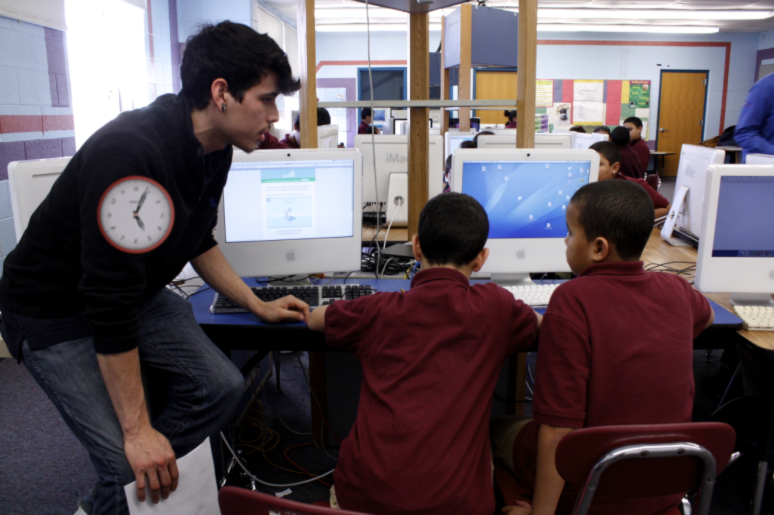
5:04
